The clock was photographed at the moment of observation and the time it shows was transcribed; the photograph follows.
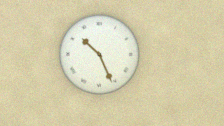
10:26
